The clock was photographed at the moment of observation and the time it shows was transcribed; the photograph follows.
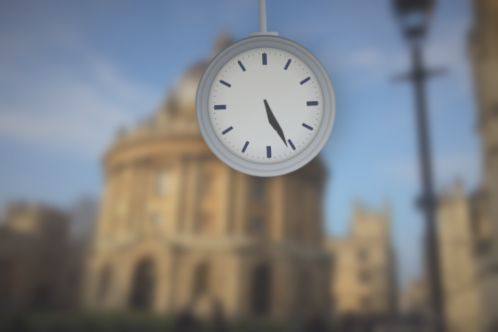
5:26
